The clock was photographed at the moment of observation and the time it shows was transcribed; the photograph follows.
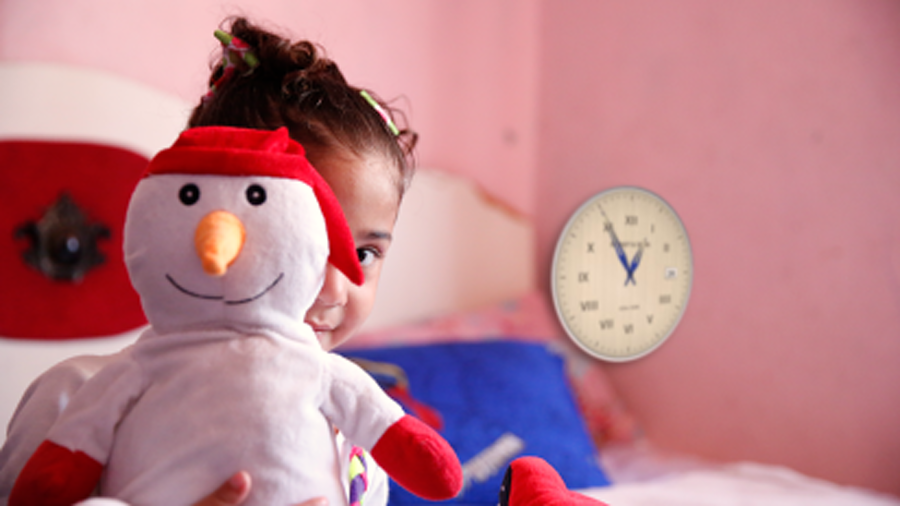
12:55
